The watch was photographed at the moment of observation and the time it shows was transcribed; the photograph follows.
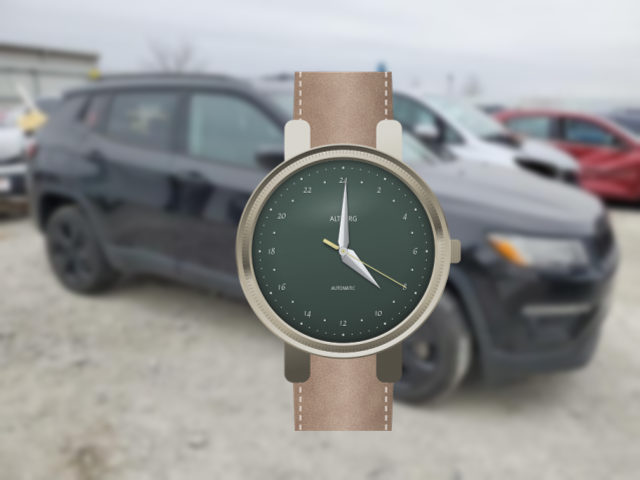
9:00:20
